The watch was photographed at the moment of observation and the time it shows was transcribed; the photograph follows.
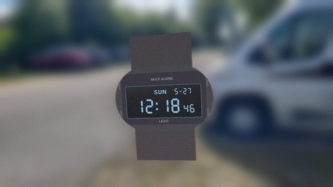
12:18:46
